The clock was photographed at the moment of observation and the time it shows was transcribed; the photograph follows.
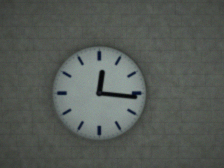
12:16
